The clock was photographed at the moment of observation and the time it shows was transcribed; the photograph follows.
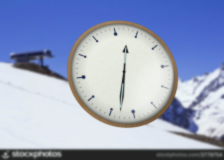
12:33
